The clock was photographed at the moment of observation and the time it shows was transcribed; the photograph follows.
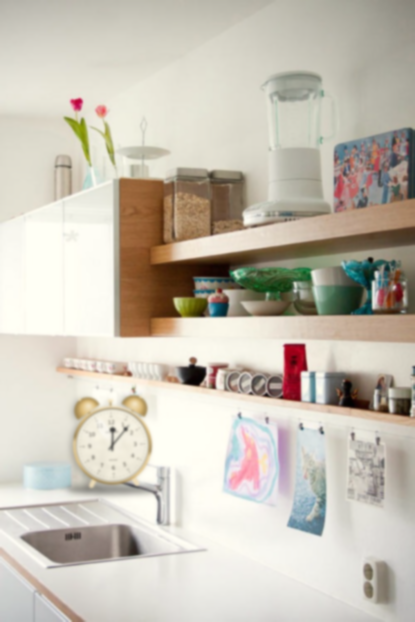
12:07
